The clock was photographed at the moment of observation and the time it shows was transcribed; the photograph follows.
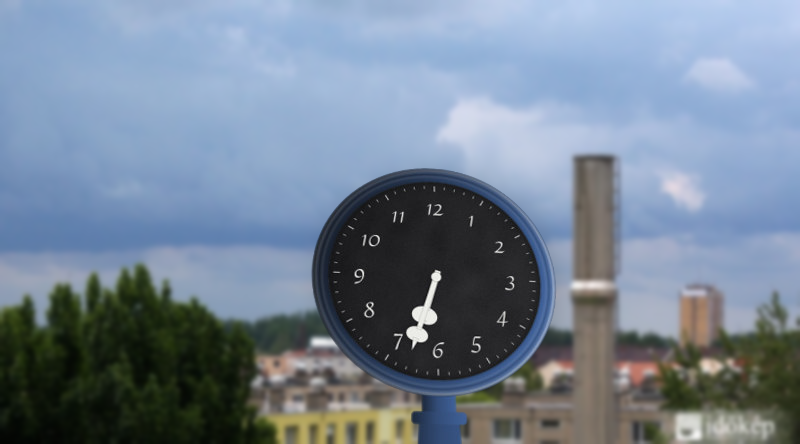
6:33
